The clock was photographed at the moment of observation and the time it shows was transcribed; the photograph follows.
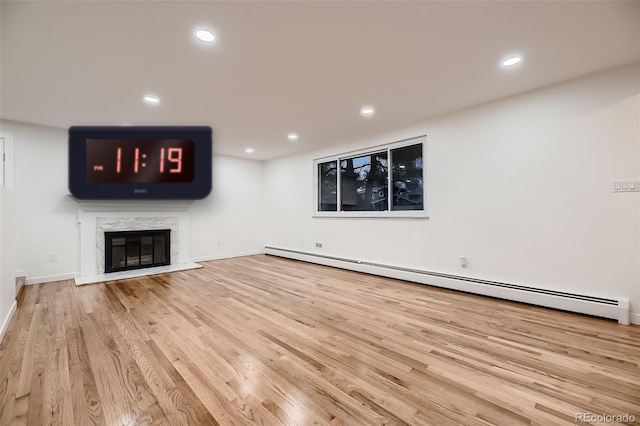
11:19
